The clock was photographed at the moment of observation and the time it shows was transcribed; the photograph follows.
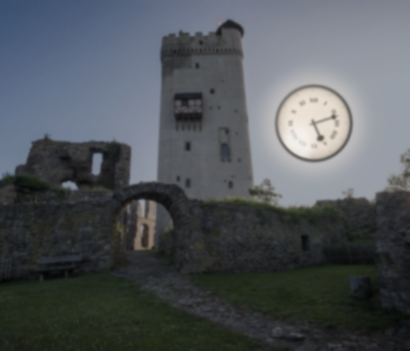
5:12
